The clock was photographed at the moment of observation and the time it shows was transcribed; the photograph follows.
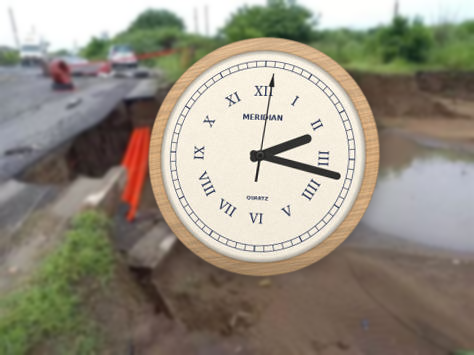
2:17:01
